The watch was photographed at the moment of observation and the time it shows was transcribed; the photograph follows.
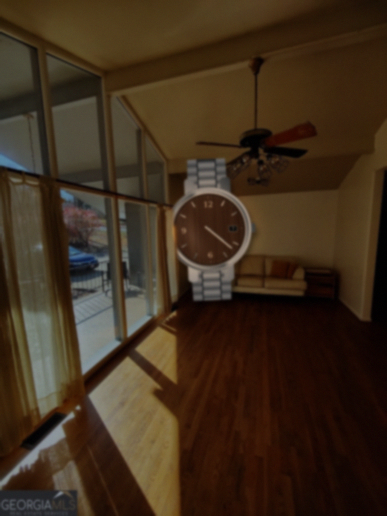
4:22
